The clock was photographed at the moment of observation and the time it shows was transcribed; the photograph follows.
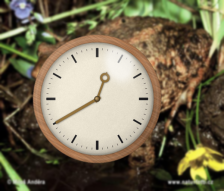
12:40
